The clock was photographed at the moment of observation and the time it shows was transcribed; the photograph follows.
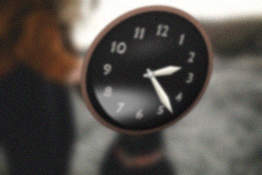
2:23
